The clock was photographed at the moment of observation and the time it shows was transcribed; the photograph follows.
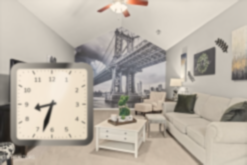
8:33
